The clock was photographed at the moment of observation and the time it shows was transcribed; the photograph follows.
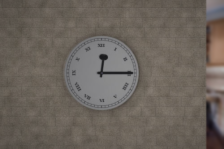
12:15
